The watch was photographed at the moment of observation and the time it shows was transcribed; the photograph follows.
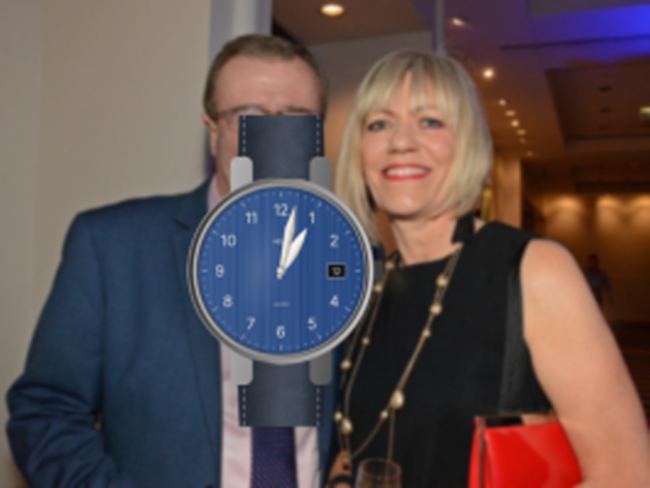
1:02
